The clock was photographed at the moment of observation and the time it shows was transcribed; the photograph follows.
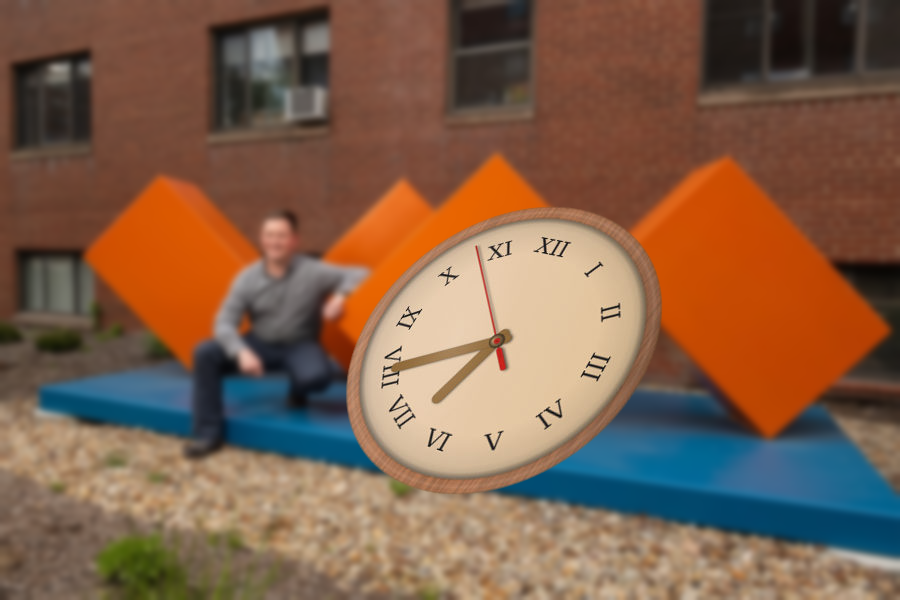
6:39:53
